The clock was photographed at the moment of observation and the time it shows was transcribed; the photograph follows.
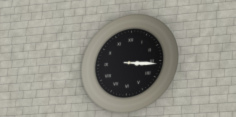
3:16
